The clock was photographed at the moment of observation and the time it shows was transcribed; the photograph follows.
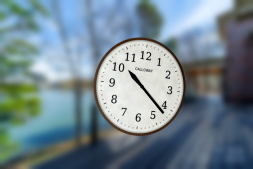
10:22
